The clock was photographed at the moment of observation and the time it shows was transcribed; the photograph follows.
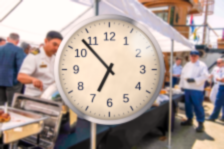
6:53
